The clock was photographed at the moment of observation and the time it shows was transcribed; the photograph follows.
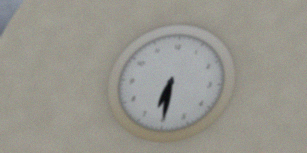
6:30
